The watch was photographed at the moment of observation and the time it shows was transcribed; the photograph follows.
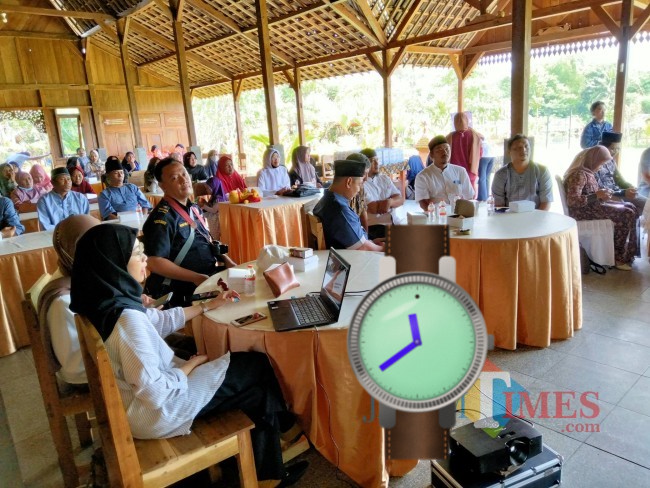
11:39
